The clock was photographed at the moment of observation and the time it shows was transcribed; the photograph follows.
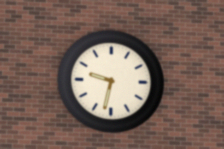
9:32
